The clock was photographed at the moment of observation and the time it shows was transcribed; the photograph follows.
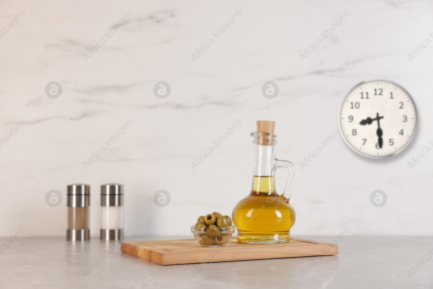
8:29
